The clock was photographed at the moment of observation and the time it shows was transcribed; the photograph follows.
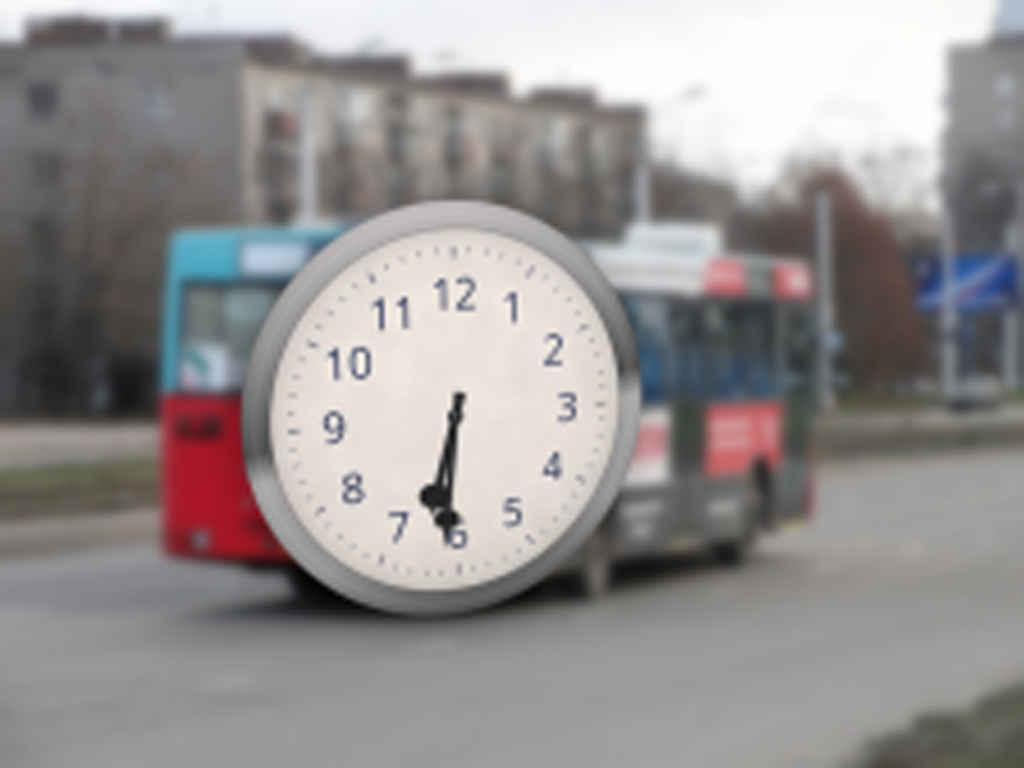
6:31
